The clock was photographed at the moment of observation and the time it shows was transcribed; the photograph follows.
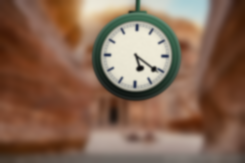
5:21
